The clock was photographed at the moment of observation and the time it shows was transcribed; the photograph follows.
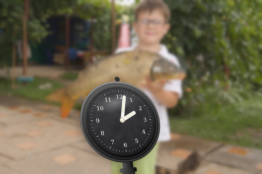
2:02
